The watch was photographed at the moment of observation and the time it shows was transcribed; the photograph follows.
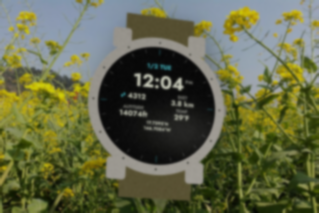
12:04
